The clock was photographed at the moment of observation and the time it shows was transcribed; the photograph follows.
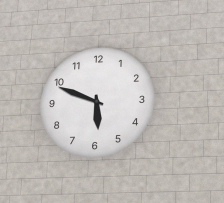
5:49
